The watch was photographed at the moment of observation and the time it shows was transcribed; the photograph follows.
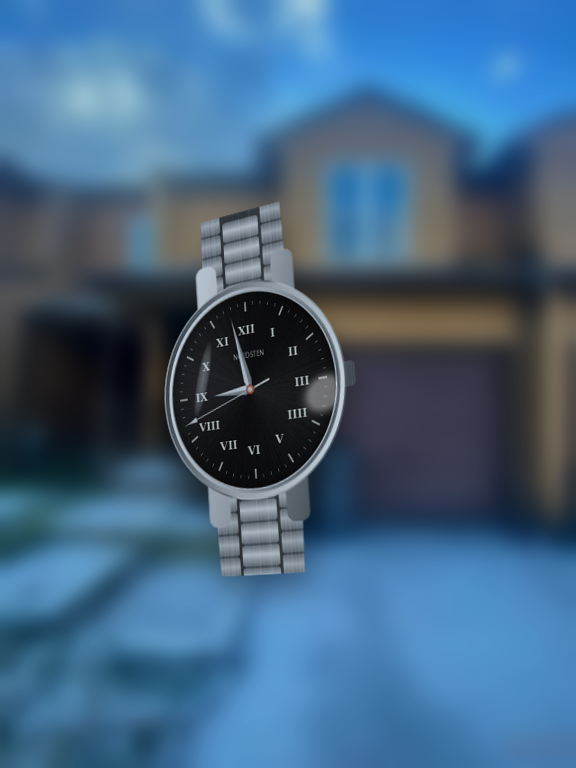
8:57:42
